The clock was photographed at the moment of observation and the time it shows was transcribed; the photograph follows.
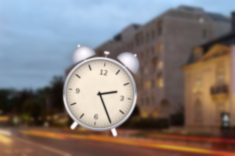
2:25
